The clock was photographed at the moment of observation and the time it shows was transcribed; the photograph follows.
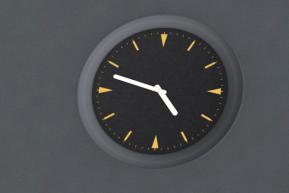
4:48
